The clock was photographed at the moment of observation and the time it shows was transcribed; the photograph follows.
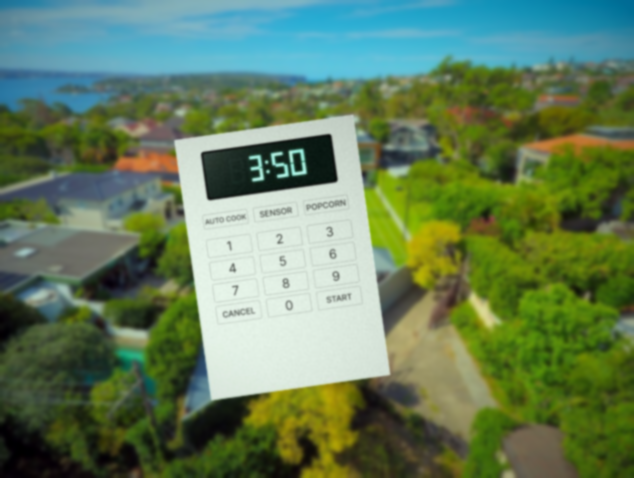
3:50
